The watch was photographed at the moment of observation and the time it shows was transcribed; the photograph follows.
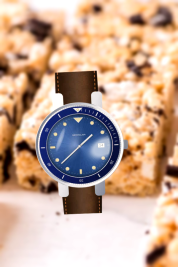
1:38
